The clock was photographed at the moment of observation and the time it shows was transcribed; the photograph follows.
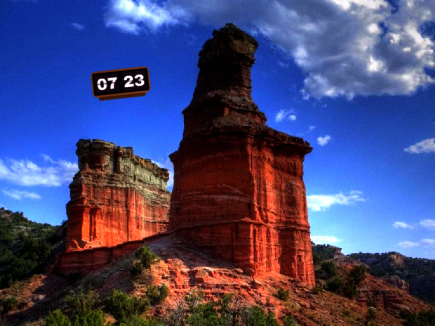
7:23
